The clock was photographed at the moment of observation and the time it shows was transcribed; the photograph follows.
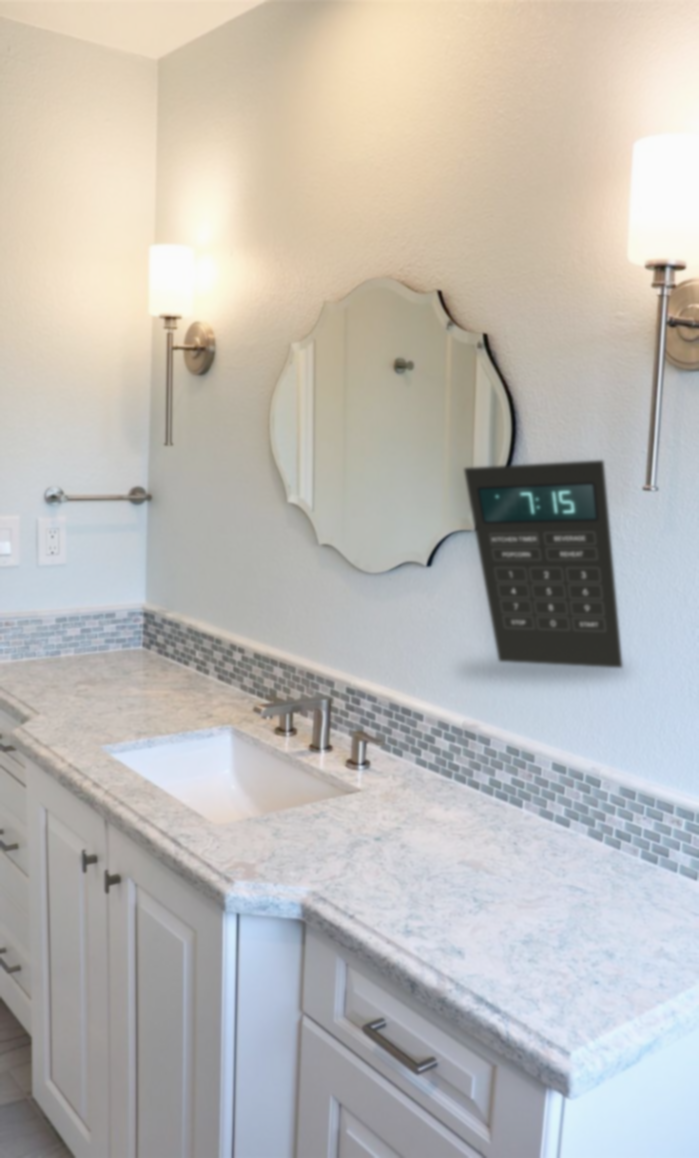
7:15
